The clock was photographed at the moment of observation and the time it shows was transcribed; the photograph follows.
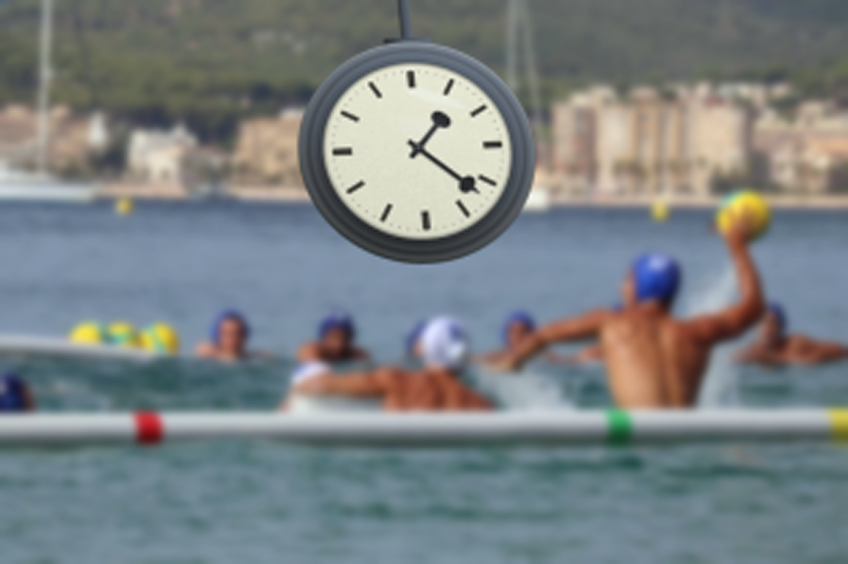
1:22
